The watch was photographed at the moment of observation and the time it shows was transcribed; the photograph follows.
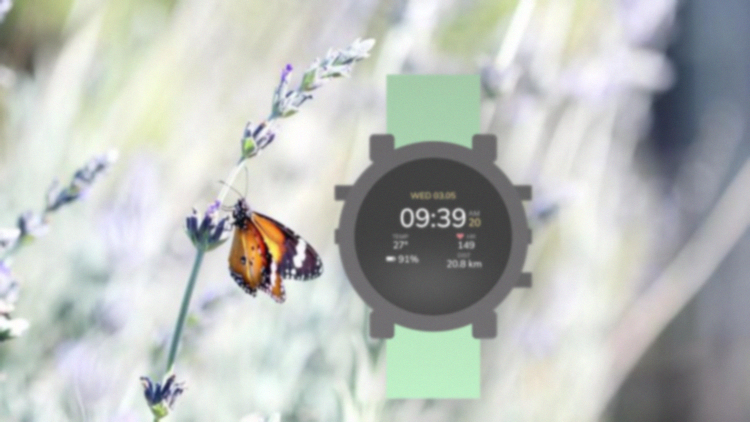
9:39
